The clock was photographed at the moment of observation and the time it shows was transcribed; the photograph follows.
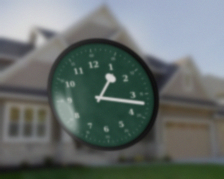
1:17
